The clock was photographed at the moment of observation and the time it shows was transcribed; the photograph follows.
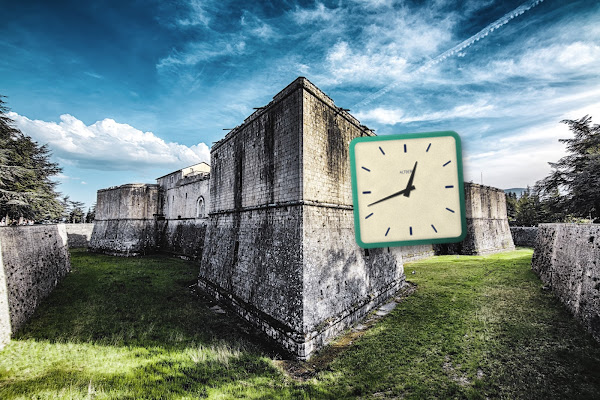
12:42
